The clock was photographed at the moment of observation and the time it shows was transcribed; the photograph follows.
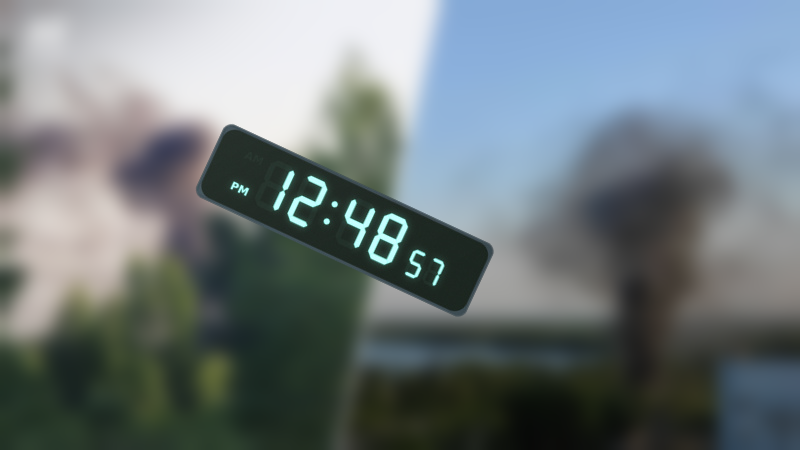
12:48:57
